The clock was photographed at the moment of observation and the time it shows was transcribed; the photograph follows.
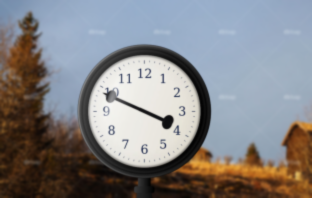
3:49
